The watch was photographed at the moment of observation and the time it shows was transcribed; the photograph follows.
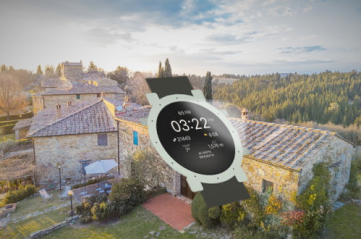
3:22
